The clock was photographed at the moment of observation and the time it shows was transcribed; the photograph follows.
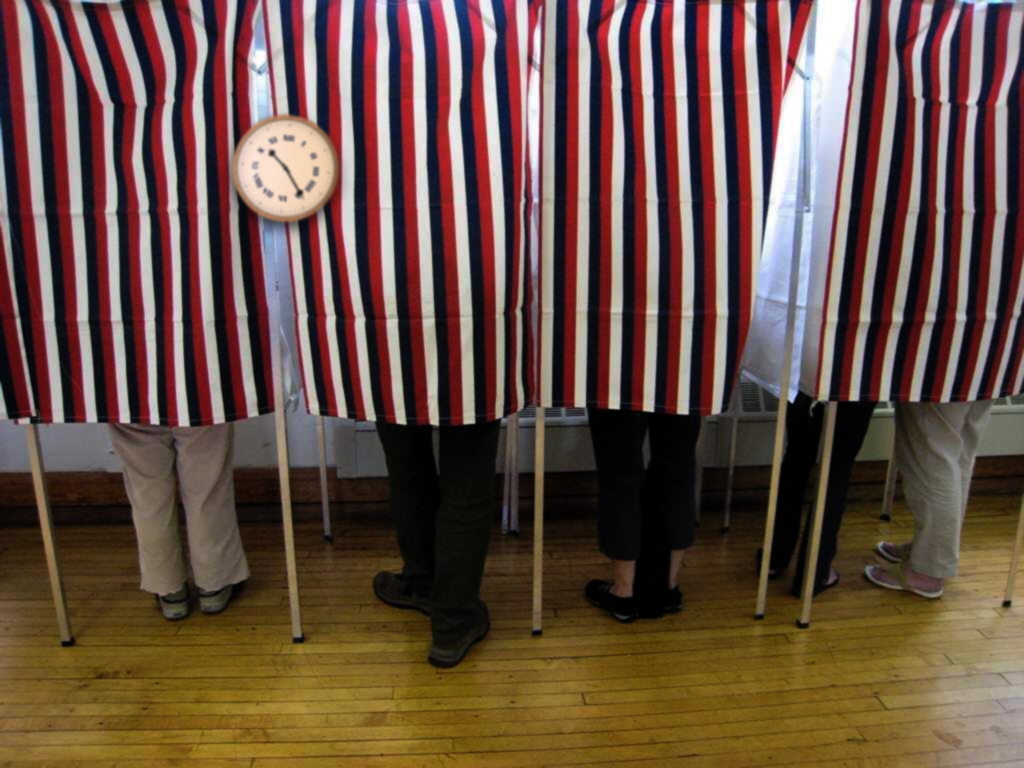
10:24
